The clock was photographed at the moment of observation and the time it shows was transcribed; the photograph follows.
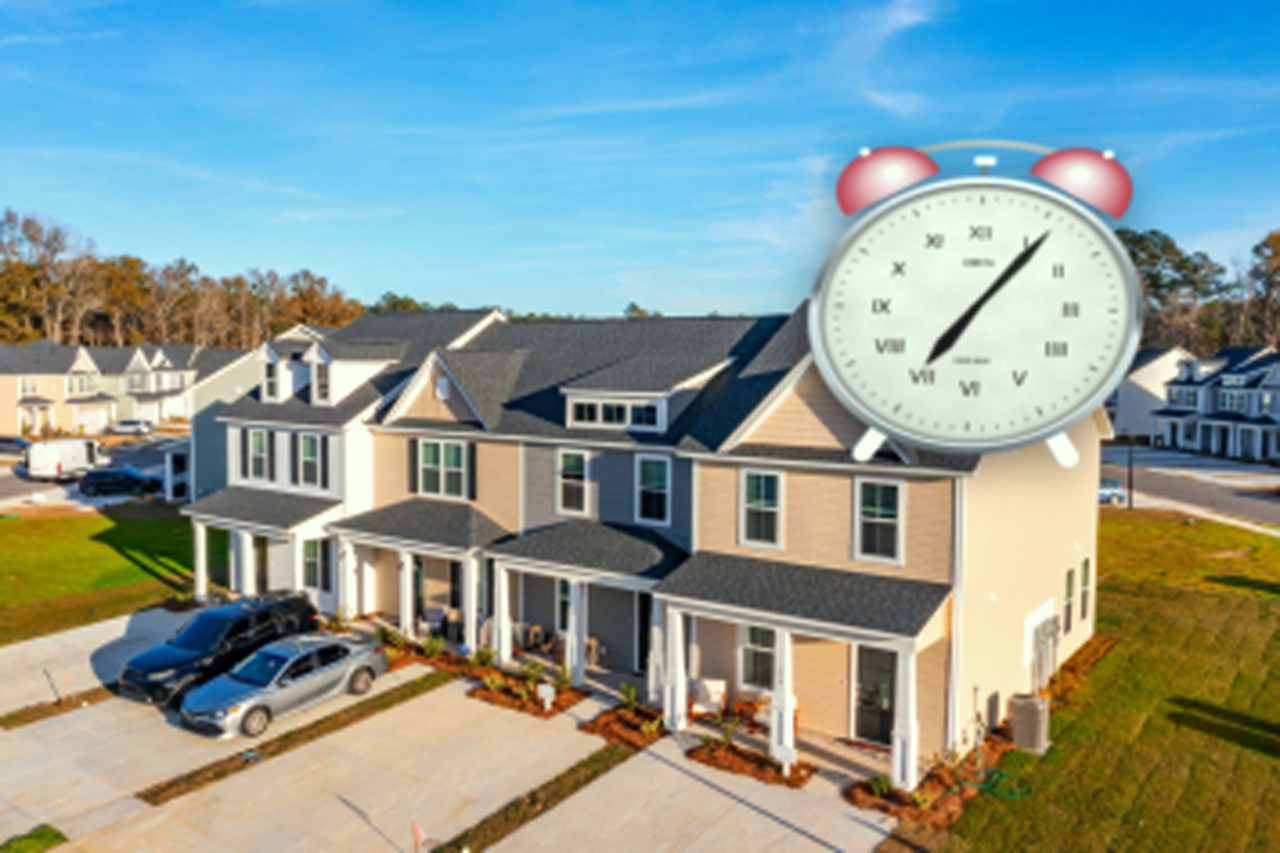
7:06
